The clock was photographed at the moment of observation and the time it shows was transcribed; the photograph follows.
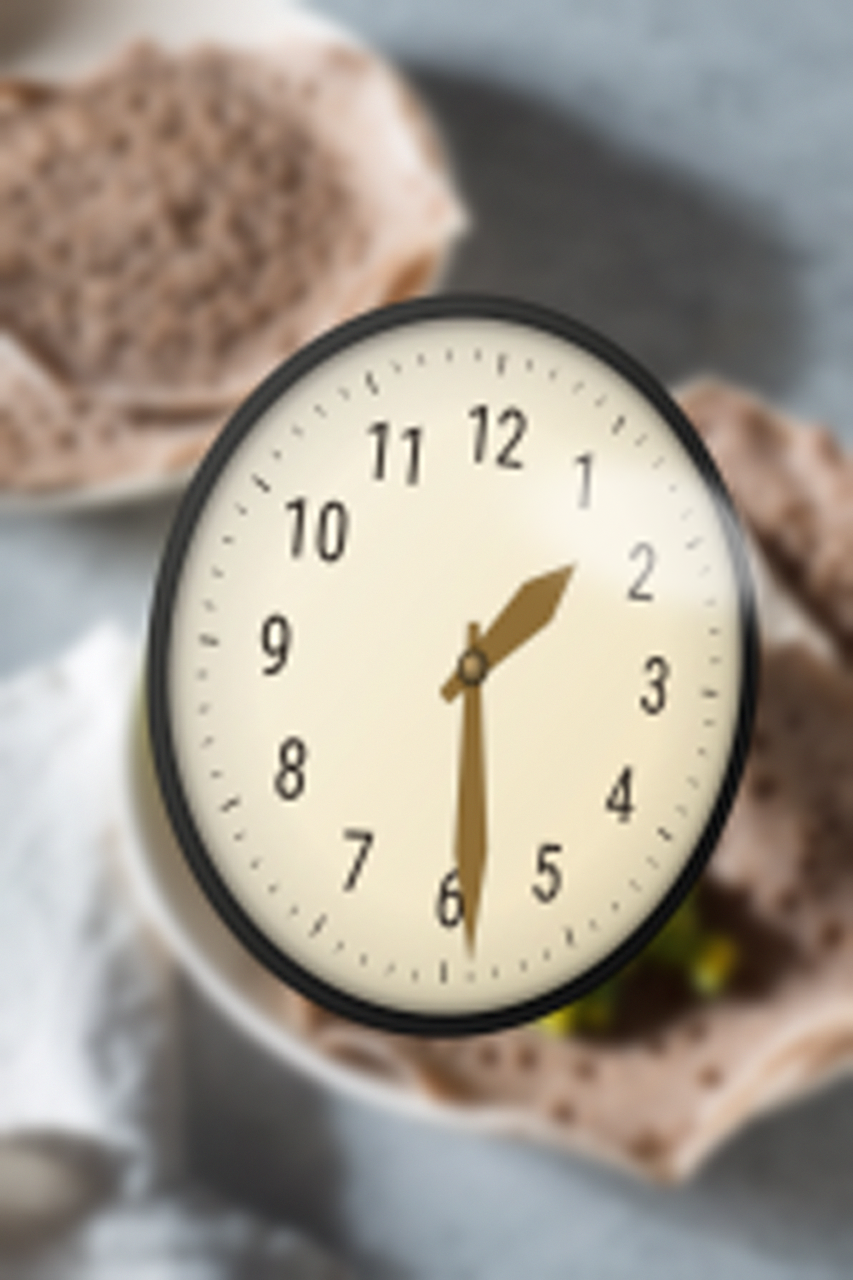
1:29
